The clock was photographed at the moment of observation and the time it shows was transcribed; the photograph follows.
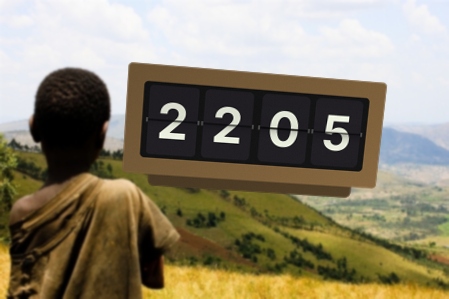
22:05
